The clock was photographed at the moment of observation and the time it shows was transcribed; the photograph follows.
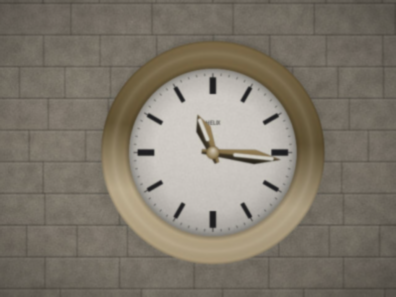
11:16
